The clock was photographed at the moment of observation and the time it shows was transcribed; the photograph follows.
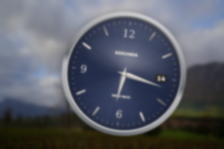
6:17
